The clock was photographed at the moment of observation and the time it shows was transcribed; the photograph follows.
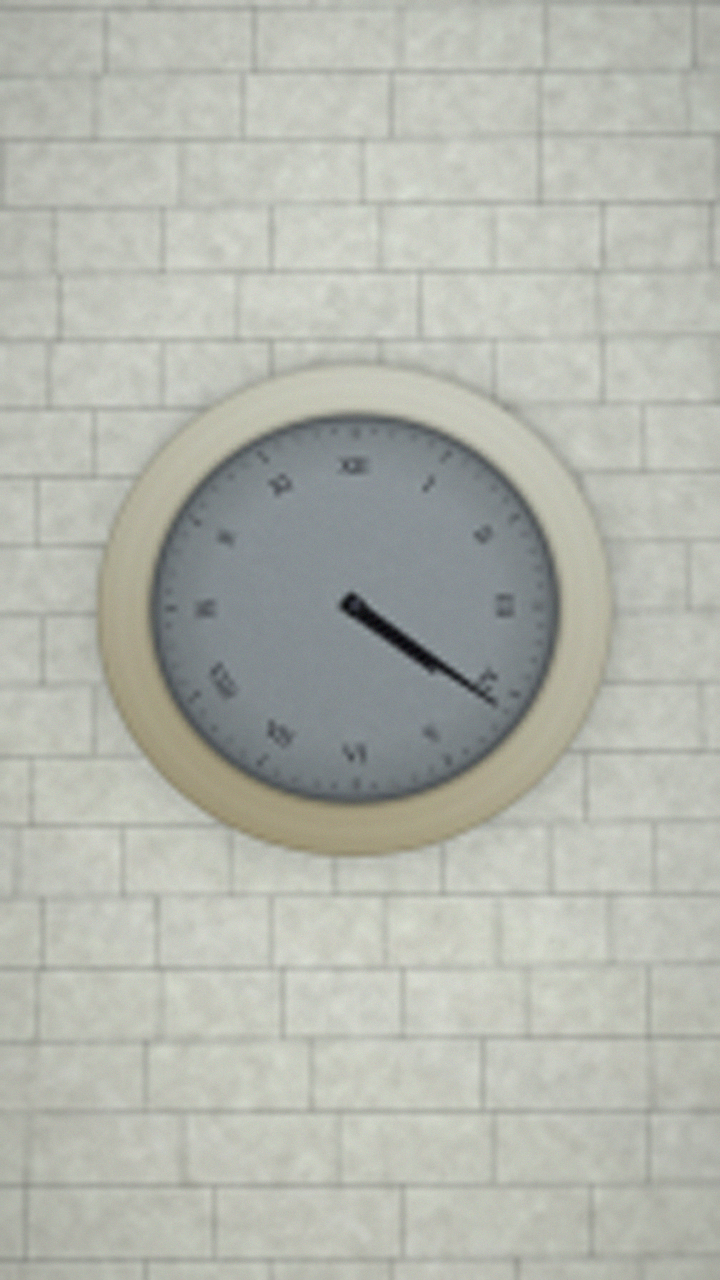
4:21
